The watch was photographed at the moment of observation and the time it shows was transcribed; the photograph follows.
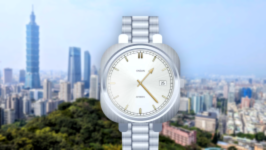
1:23
